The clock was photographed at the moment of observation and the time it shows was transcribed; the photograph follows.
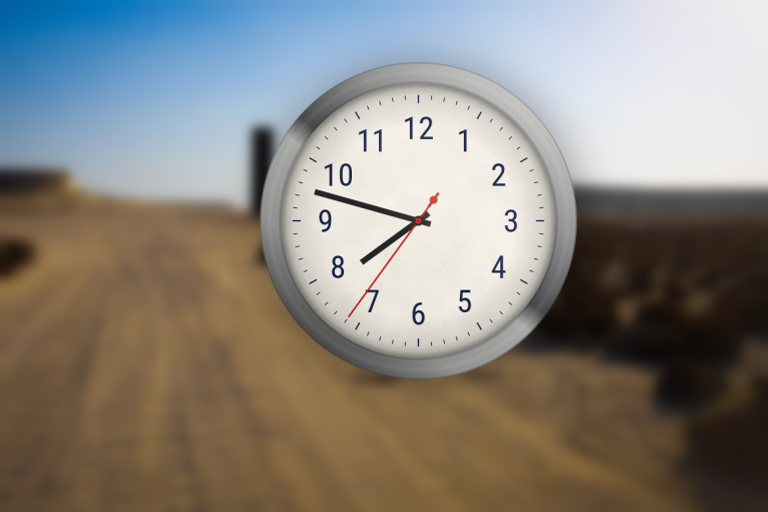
7:47:36
